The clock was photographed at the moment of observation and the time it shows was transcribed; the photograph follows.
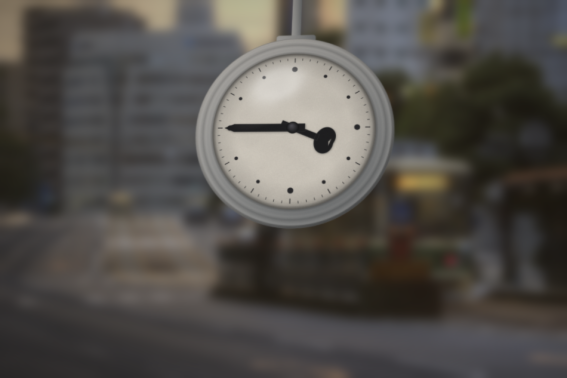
3:45
